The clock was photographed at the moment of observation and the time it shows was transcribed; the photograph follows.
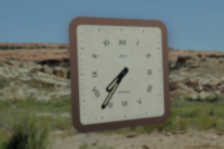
7:36
